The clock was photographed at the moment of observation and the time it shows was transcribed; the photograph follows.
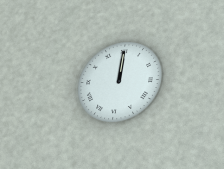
12:00
